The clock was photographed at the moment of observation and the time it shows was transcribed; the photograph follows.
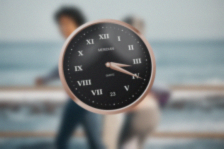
3:20
